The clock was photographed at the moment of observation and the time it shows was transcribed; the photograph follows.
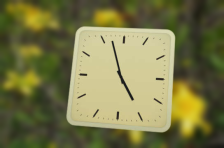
4:57
